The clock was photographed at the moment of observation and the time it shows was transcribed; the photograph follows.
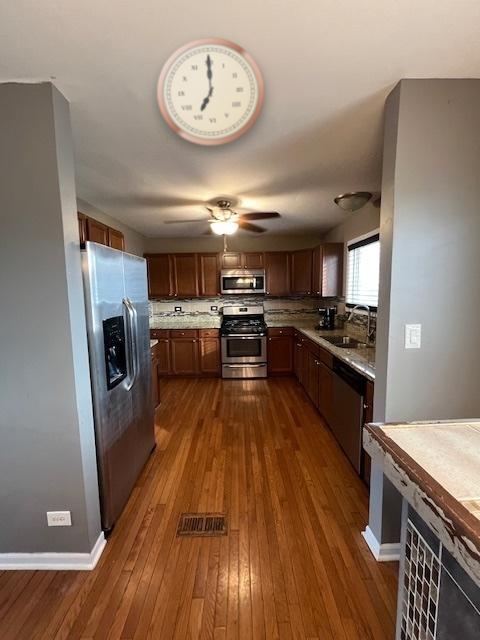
7:00
